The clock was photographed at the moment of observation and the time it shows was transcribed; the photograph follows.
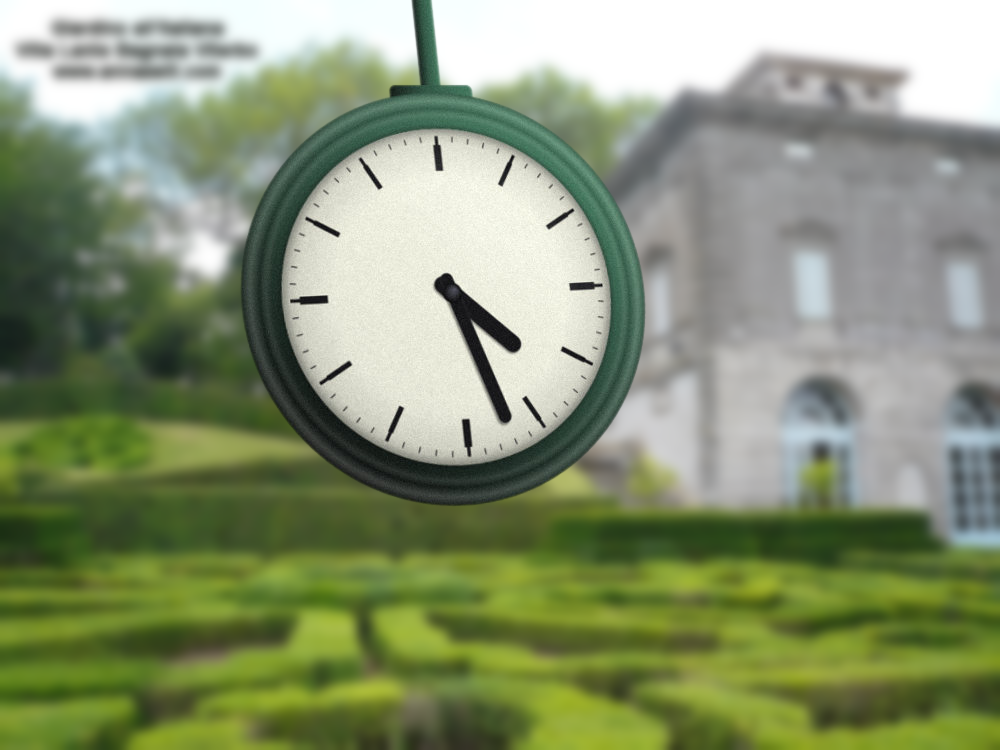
4:27
